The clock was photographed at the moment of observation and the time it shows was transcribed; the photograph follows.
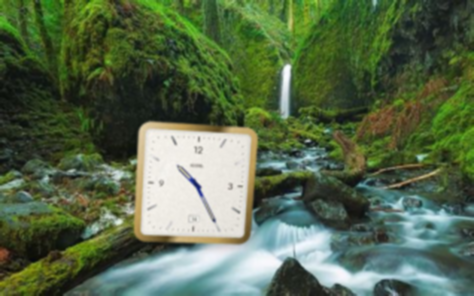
10:25
